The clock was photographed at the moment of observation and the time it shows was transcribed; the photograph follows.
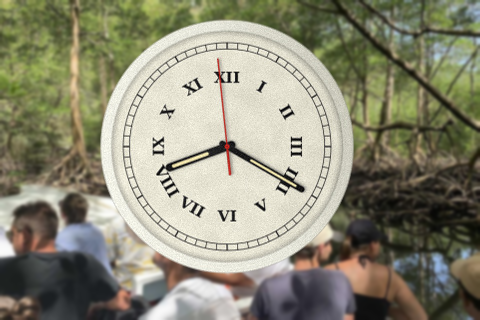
8:19:59
